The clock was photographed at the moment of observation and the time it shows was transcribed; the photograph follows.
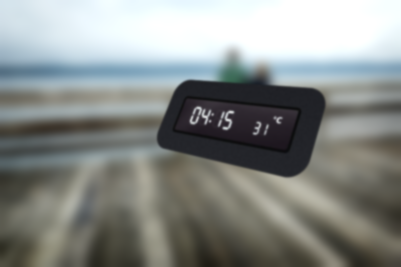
4:15
